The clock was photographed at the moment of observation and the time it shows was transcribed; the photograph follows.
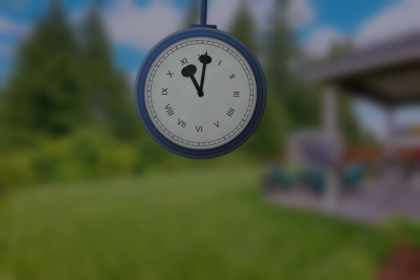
11:01
